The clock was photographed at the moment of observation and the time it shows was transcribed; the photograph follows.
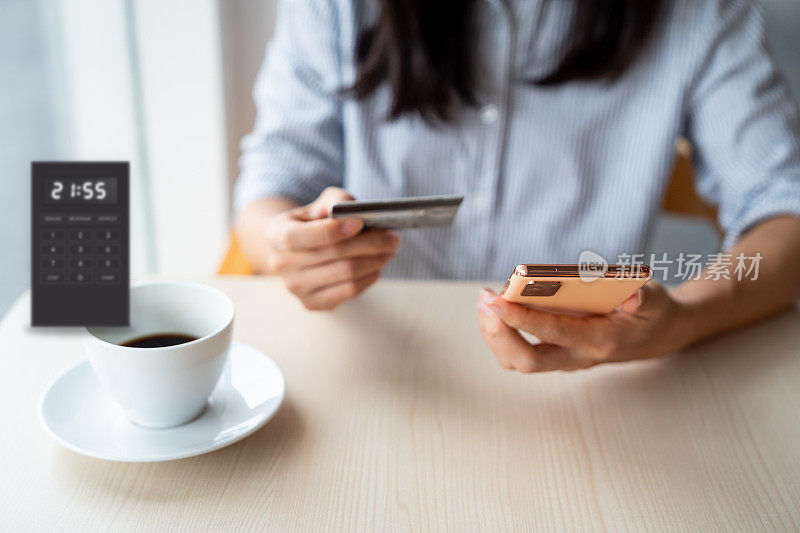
21:55
